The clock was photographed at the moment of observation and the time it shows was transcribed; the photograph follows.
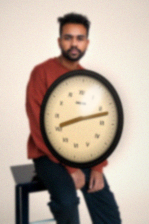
8:12
